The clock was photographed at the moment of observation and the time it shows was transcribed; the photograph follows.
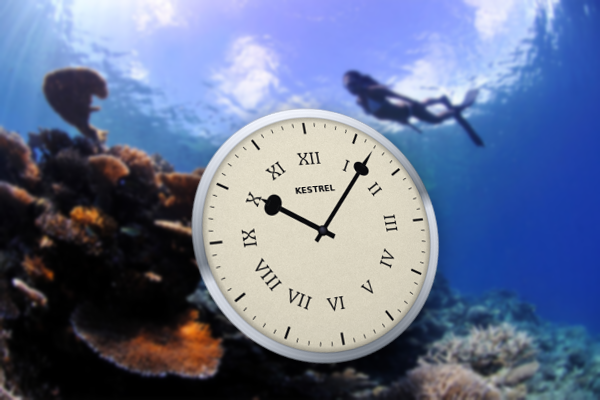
10:07
